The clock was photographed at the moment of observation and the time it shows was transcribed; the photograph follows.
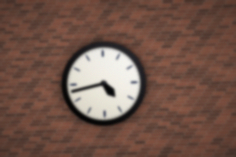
4:43
